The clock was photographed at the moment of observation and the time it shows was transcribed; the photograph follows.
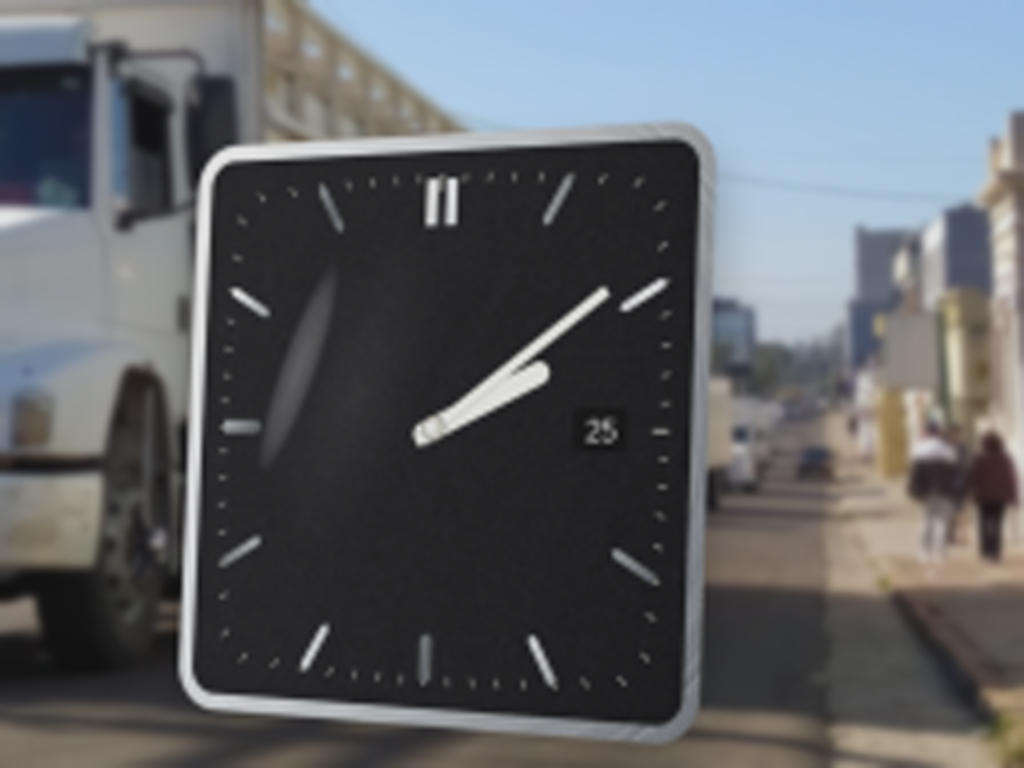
2:09
